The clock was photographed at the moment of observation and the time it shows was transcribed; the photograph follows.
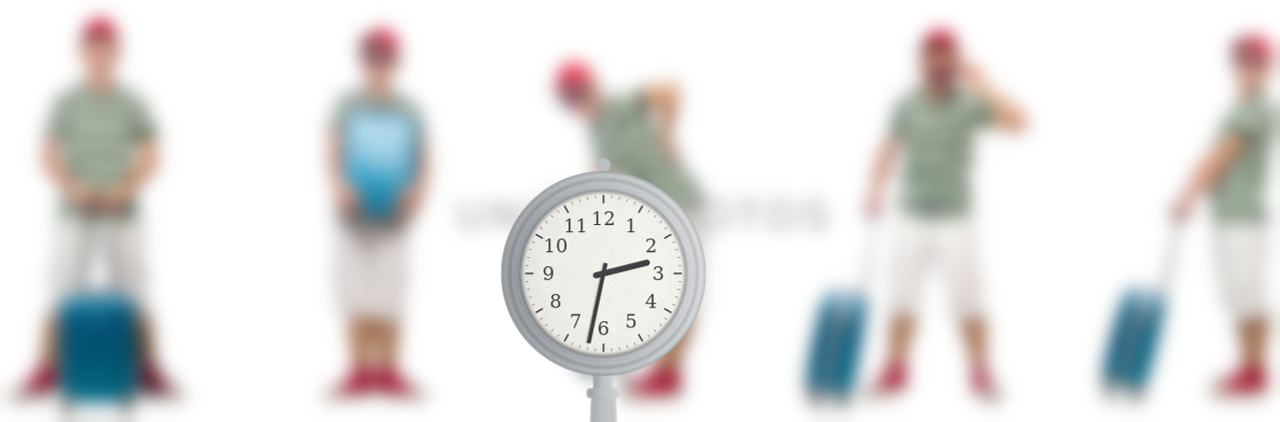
2:32
